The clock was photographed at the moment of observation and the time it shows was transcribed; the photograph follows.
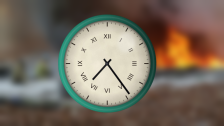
7:24
